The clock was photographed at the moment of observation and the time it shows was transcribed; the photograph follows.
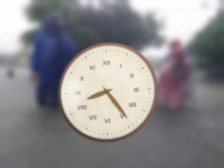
8:24
